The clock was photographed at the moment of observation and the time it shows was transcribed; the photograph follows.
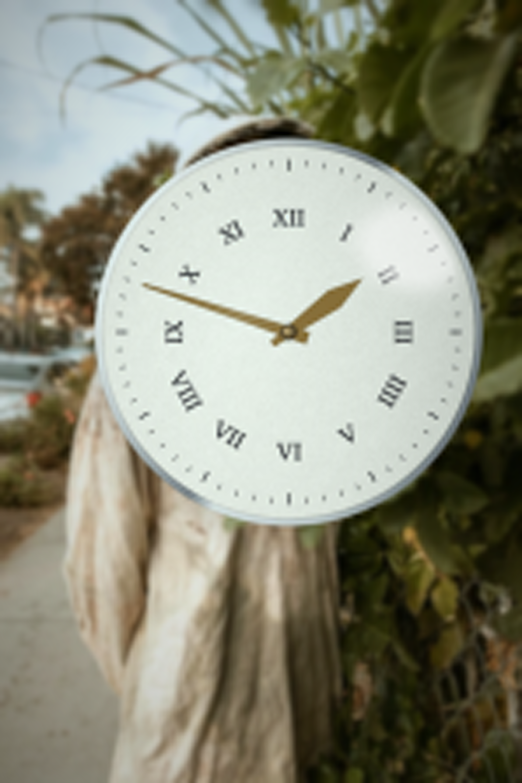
1:48
